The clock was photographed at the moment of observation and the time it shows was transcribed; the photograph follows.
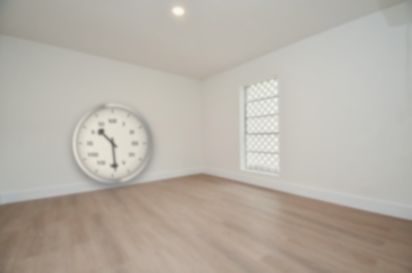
10:29
